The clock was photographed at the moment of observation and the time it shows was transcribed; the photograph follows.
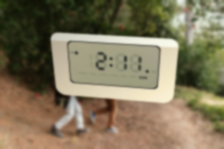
2:11
